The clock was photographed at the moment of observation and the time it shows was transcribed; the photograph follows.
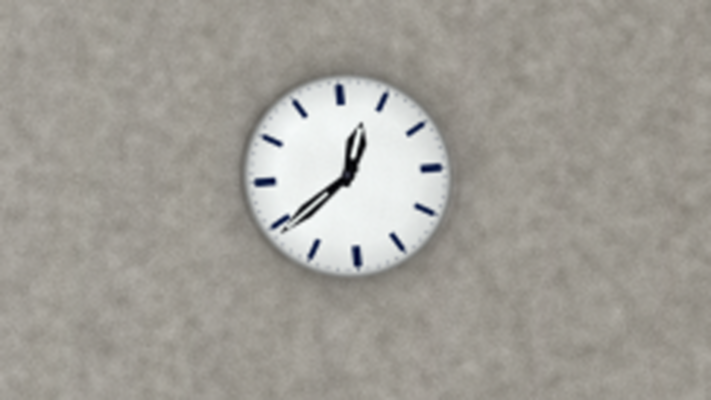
12:39
